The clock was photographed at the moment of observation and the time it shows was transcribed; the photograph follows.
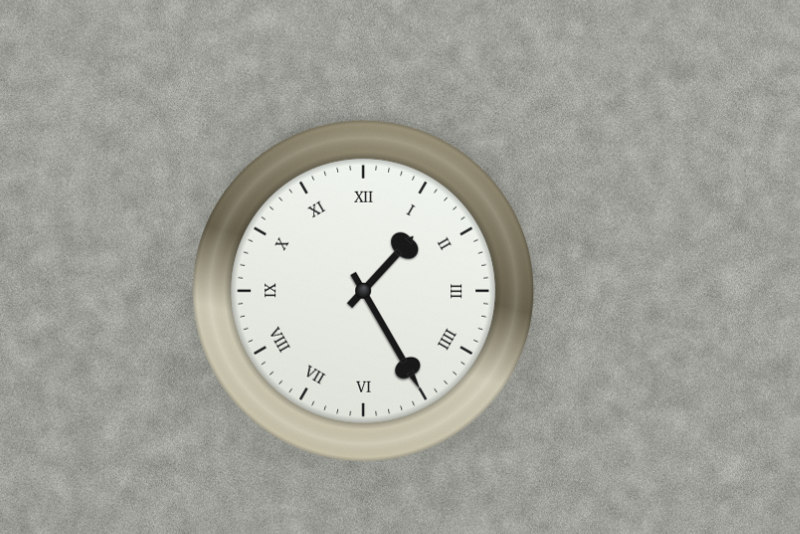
1:25
